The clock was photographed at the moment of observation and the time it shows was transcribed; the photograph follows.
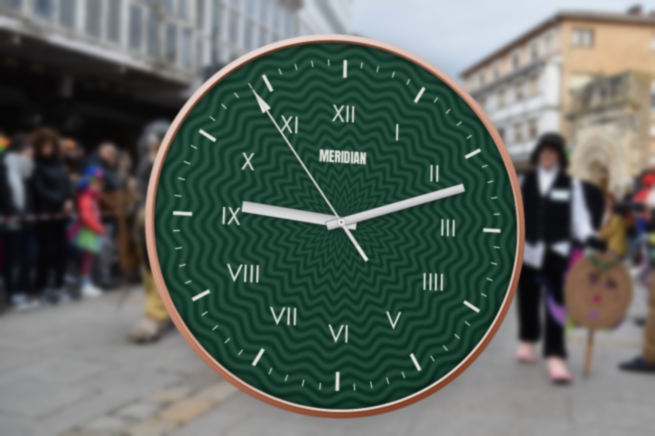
9:11:54
